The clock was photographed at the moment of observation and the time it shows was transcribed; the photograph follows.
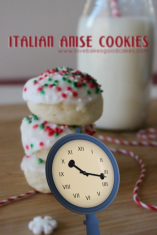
10:17
